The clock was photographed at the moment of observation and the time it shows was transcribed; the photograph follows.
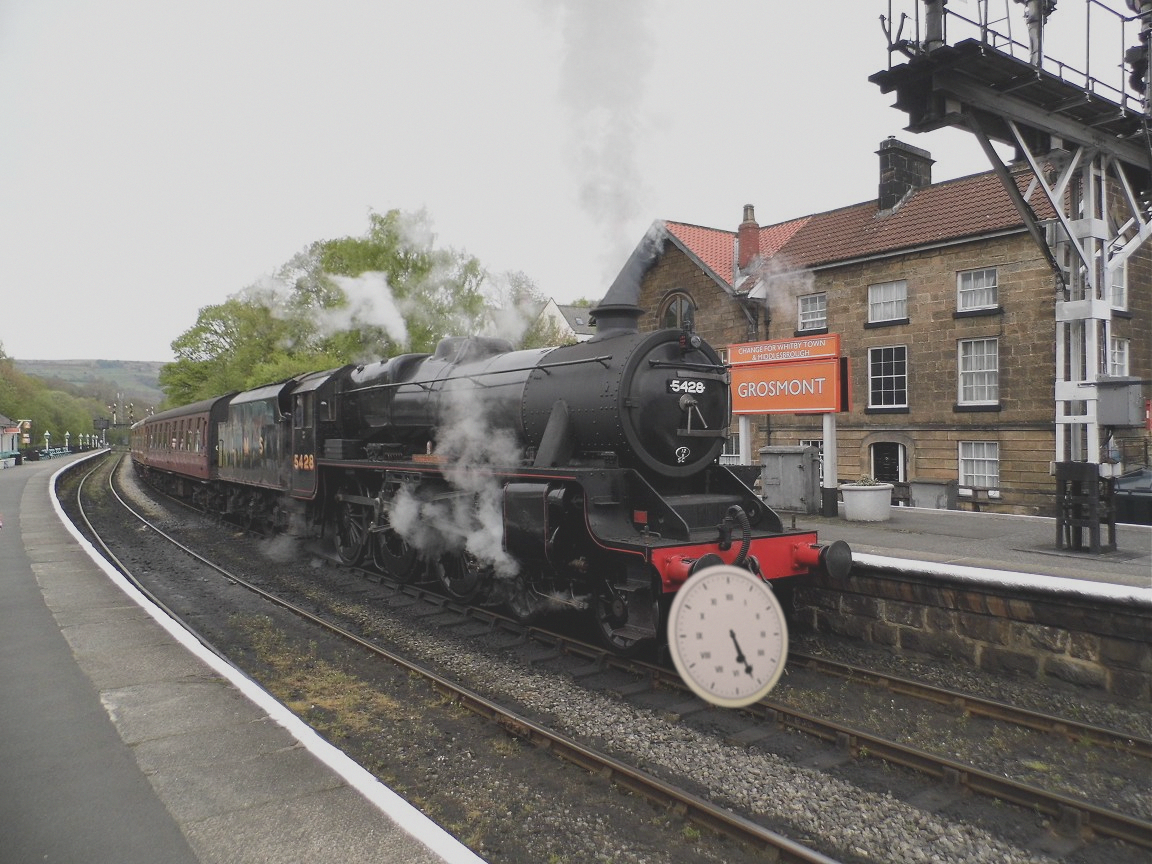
5:26
